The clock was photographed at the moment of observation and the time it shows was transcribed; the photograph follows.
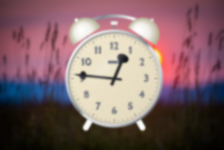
12:46
